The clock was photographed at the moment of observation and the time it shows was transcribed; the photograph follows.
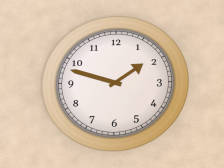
1:48
